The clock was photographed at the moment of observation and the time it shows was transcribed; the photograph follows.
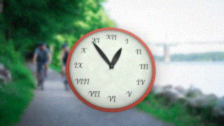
12:54
